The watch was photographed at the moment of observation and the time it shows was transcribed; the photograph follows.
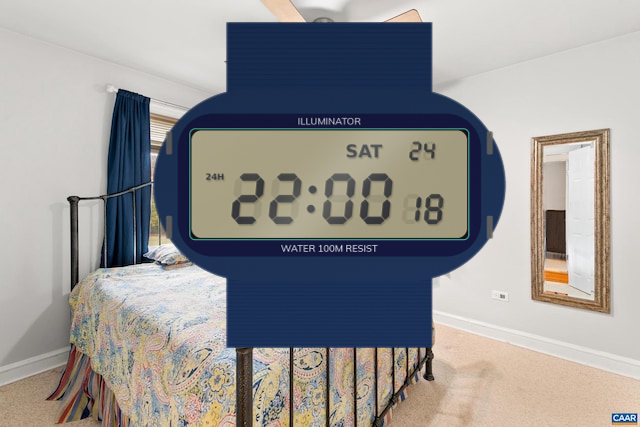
22:00:18
